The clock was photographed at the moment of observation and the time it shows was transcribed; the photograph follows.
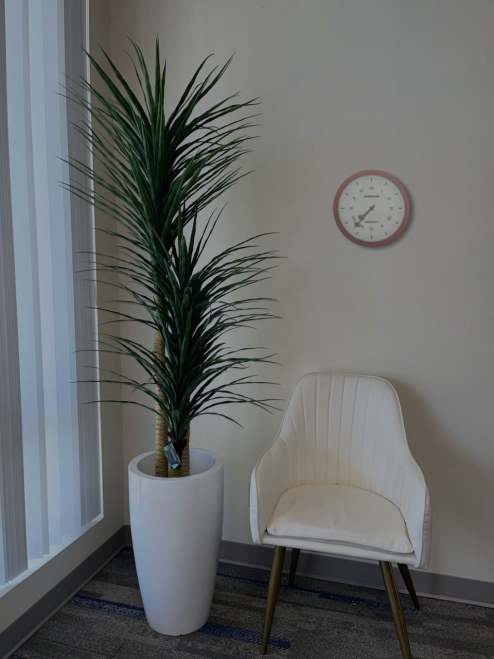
7:37
